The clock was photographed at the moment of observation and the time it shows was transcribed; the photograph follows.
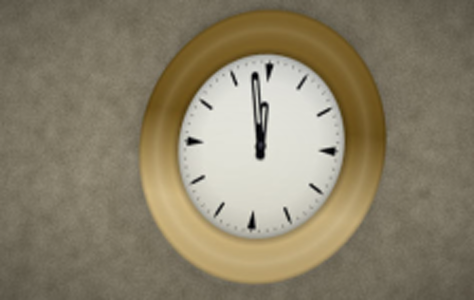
11:58
